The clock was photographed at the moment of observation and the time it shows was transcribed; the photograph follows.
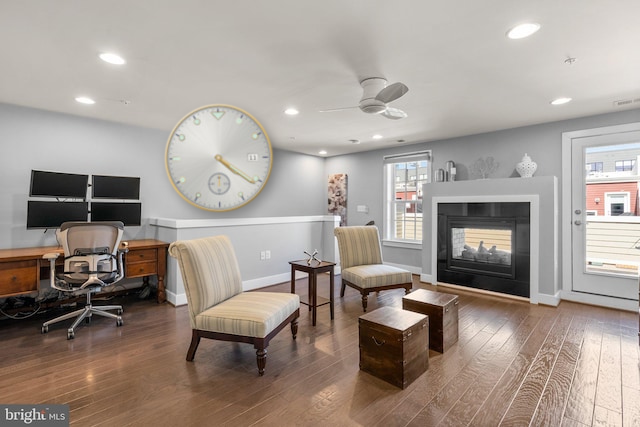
4:21
